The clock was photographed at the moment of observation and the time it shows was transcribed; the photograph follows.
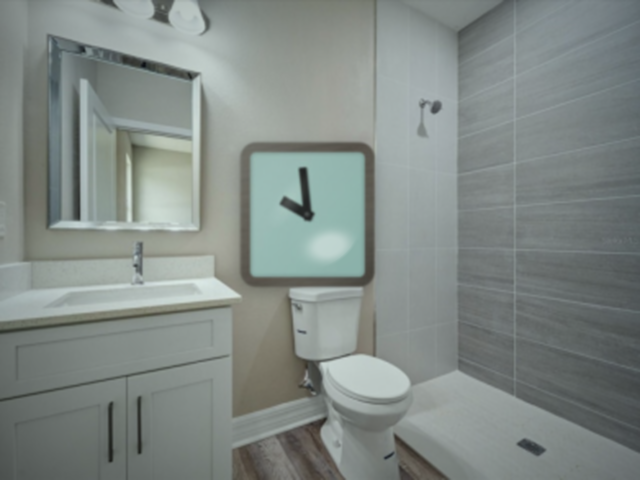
9:59
